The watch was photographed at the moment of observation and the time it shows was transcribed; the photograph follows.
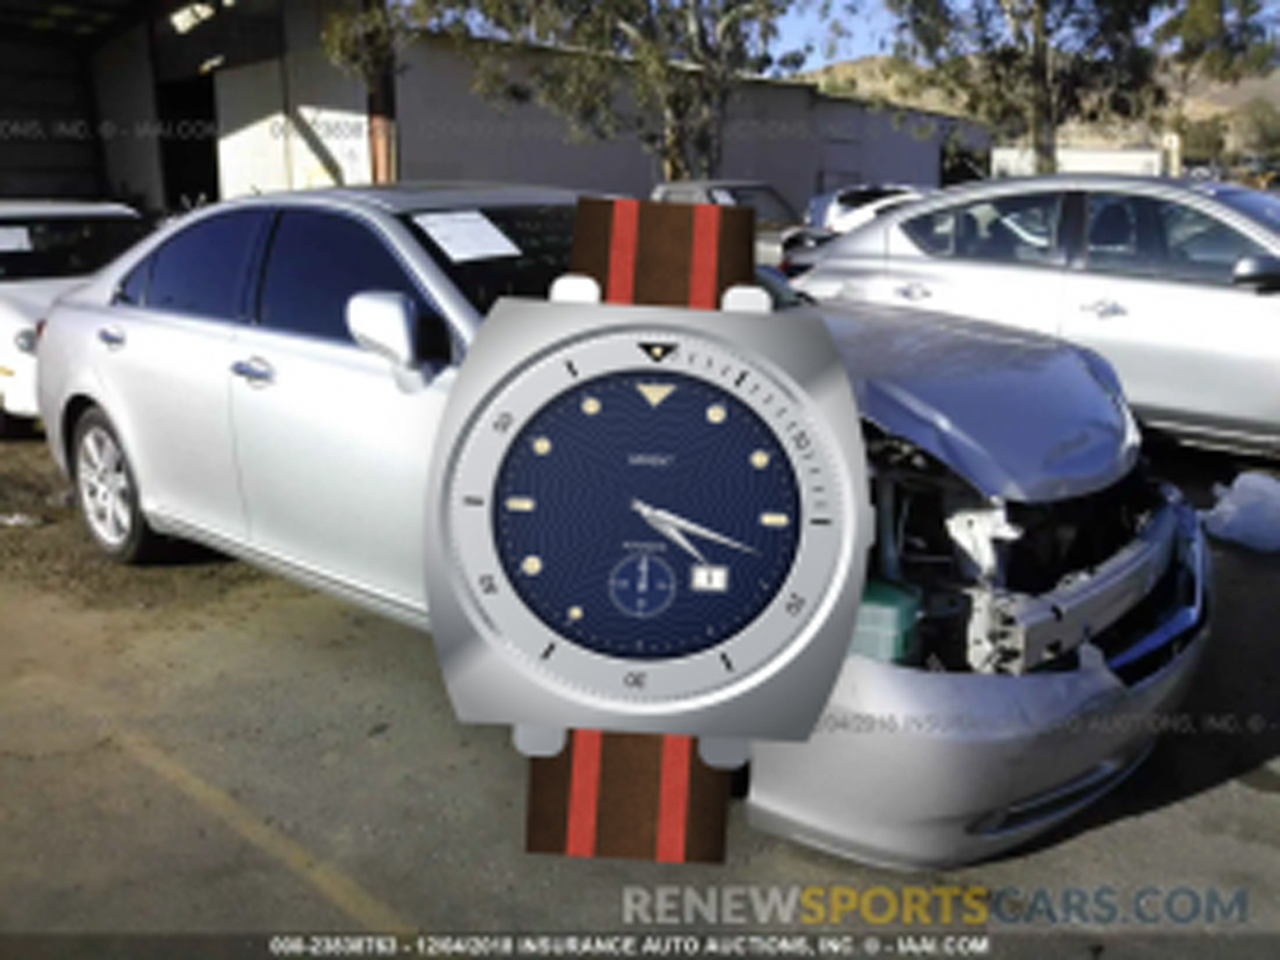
4:18
